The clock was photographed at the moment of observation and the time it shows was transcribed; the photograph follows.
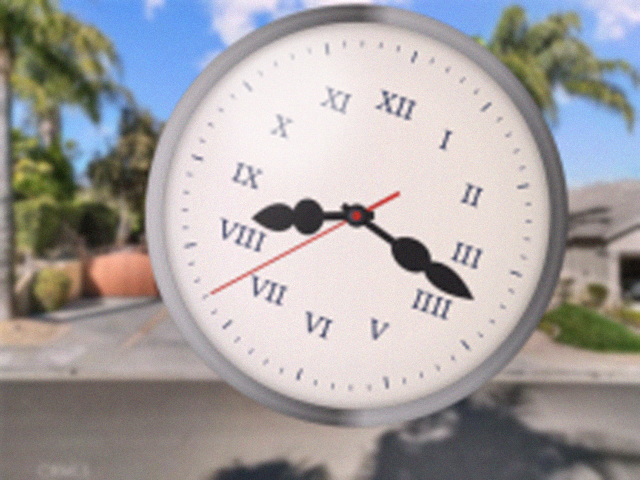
8:17:37
